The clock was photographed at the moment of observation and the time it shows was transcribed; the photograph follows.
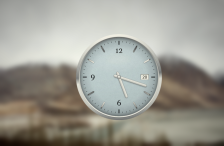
5:18
